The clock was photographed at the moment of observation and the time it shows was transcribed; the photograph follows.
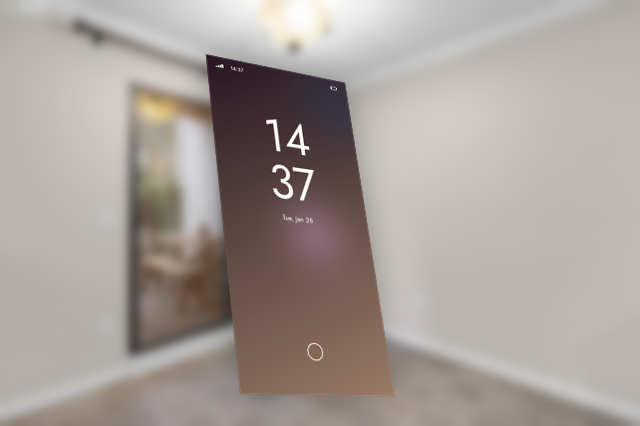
14:37
